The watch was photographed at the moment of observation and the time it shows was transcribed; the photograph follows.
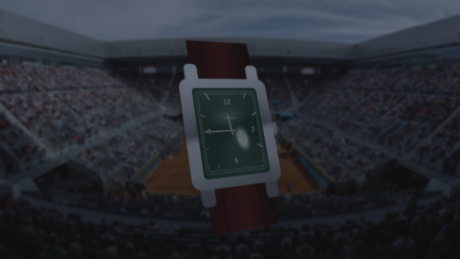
11:45
